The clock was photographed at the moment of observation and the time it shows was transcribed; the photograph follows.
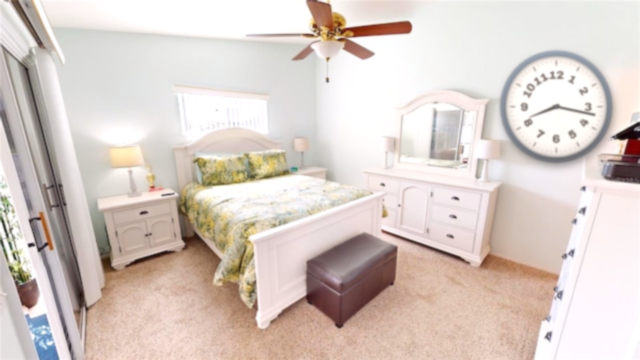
8:17
